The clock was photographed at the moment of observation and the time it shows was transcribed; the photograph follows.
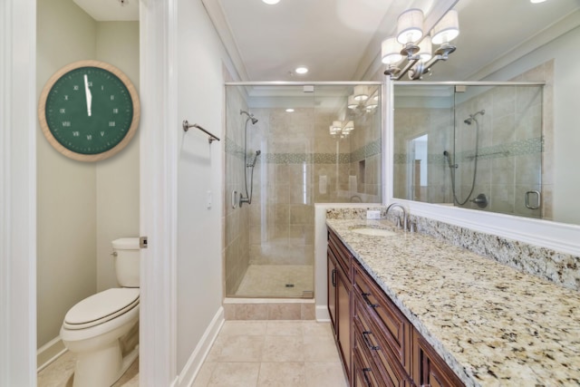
11:59
